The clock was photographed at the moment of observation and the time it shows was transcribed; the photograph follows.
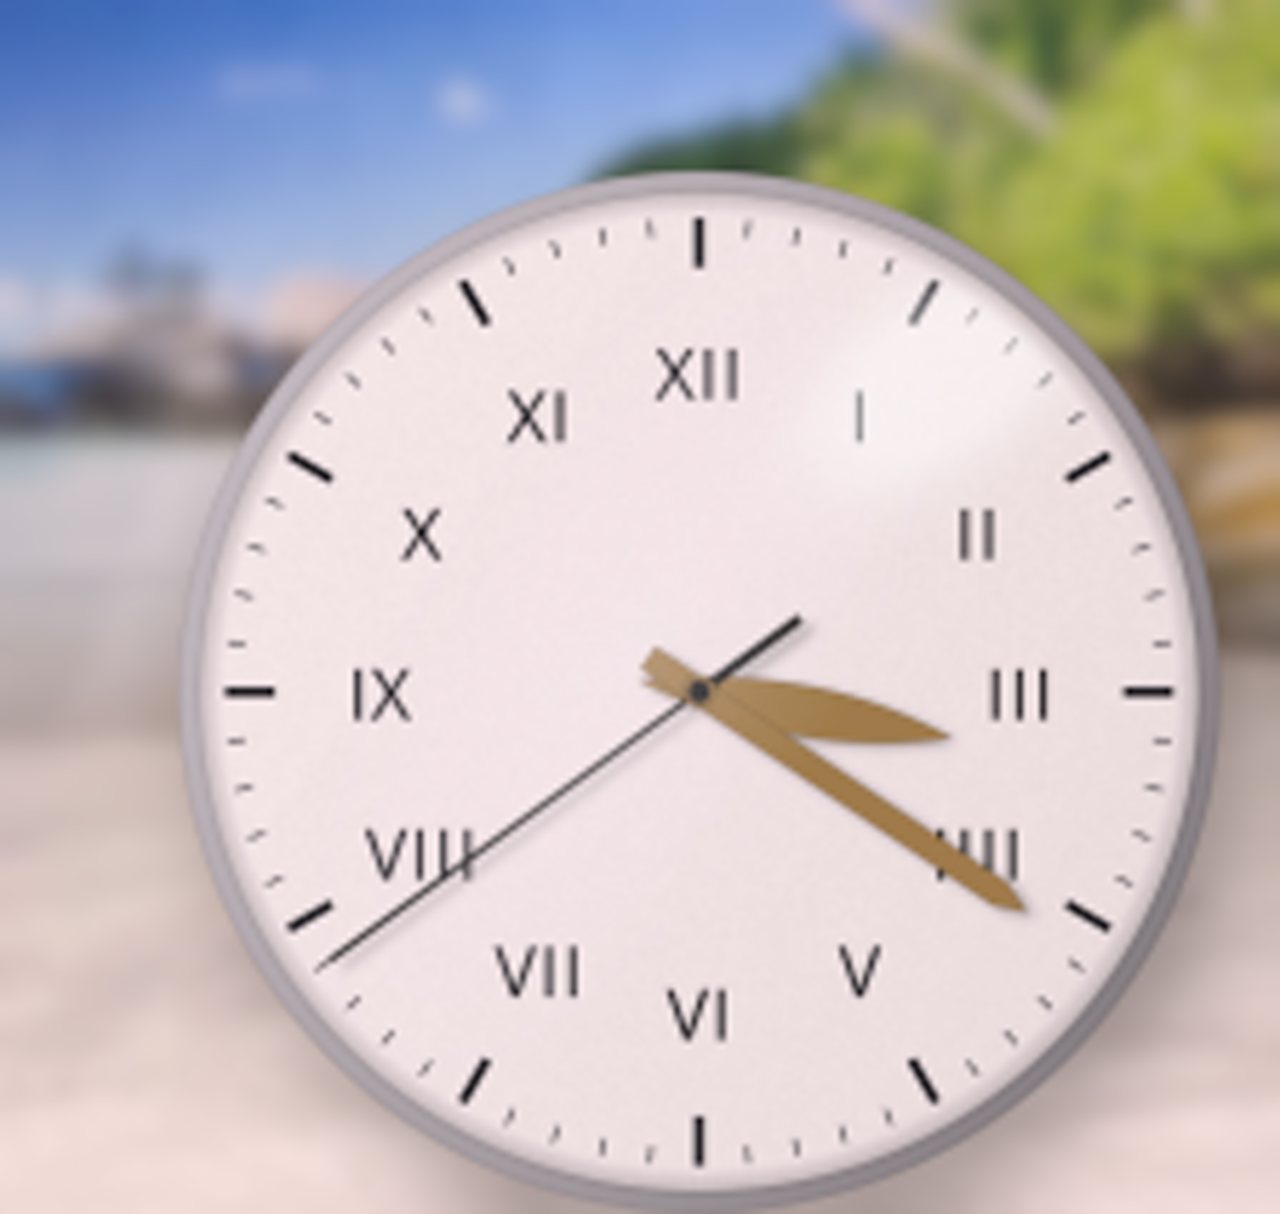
3:20:39
